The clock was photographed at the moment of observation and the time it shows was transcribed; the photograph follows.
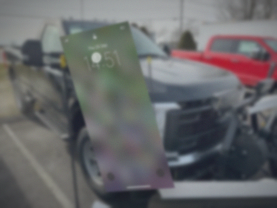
14:51
